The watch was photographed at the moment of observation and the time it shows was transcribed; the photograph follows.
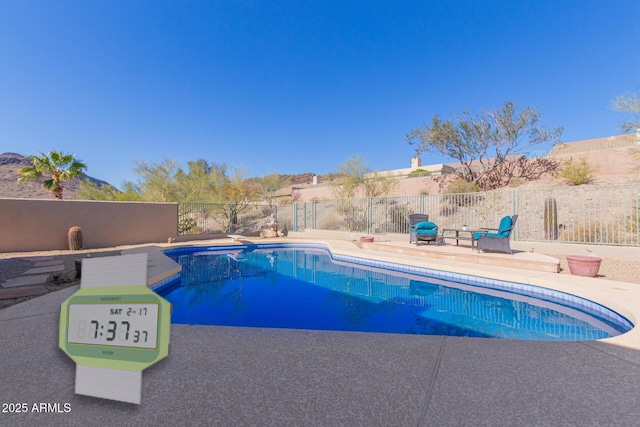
7:37:37
